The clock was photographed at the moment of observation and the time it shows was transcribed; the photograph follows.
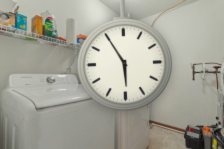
5:55
